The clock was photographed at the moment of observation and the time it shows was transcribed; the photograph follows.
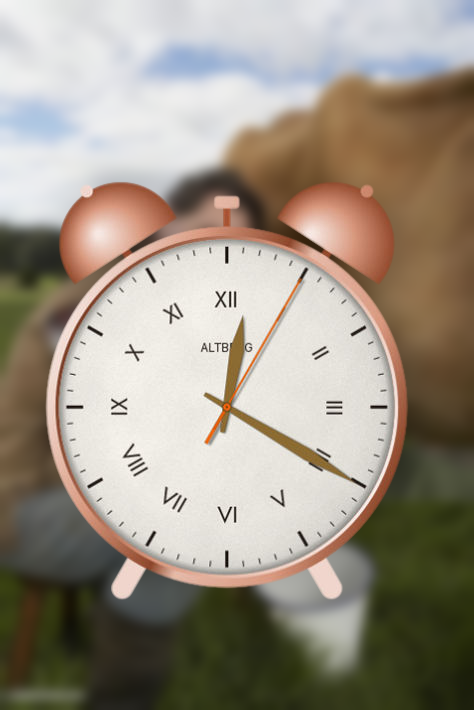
12:20:05
